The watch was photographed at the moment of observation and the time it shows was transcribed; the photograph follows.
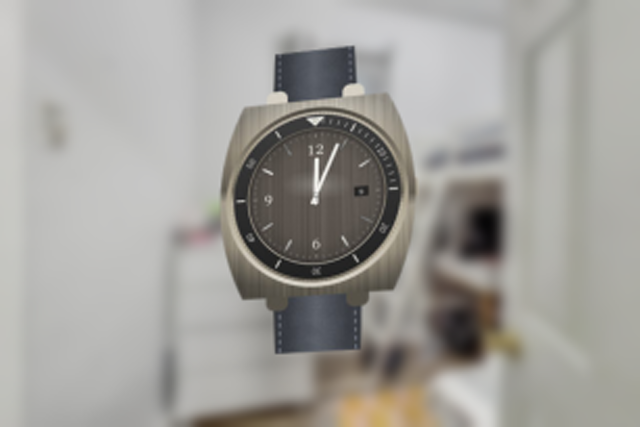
12:04
